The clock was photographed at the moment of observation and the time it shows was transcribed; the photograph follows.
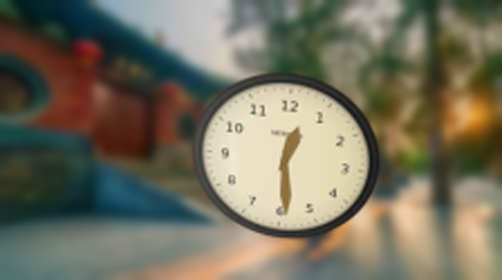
12:29
